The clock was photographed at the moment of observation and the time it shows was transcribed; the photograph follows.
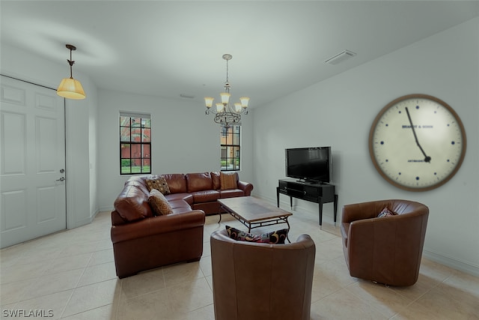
4:57
